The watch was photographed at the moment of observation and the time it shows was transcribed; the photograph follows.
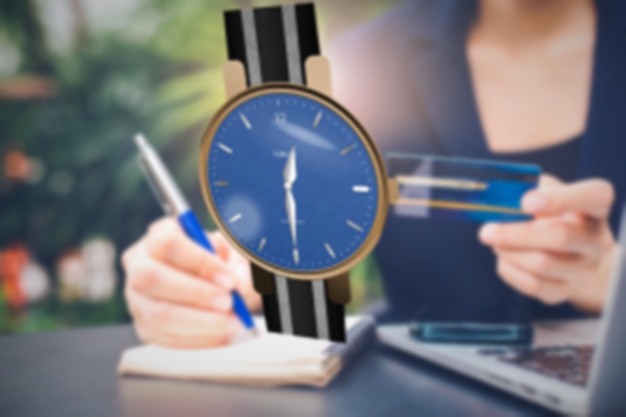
12:30
